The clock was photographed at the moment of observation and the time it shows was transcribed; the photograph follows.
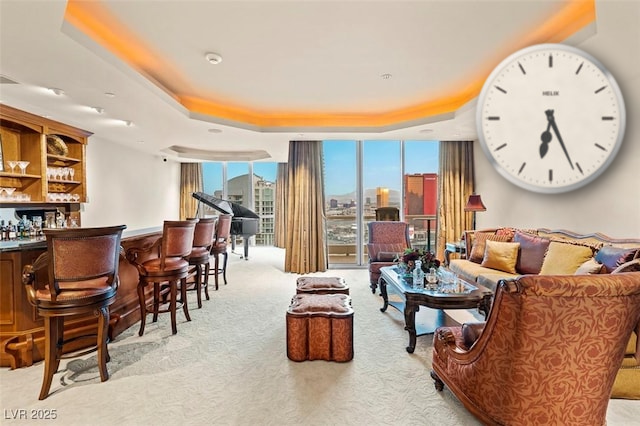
6:26
